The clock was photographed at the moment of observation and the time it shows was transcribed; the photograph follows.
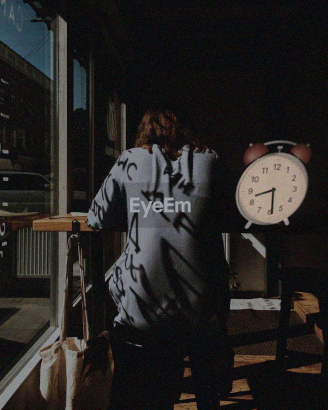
8:29
